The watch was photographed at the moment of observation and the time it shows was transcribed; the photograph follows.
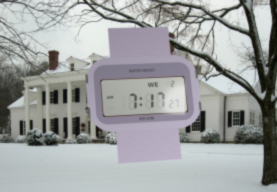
7:17
